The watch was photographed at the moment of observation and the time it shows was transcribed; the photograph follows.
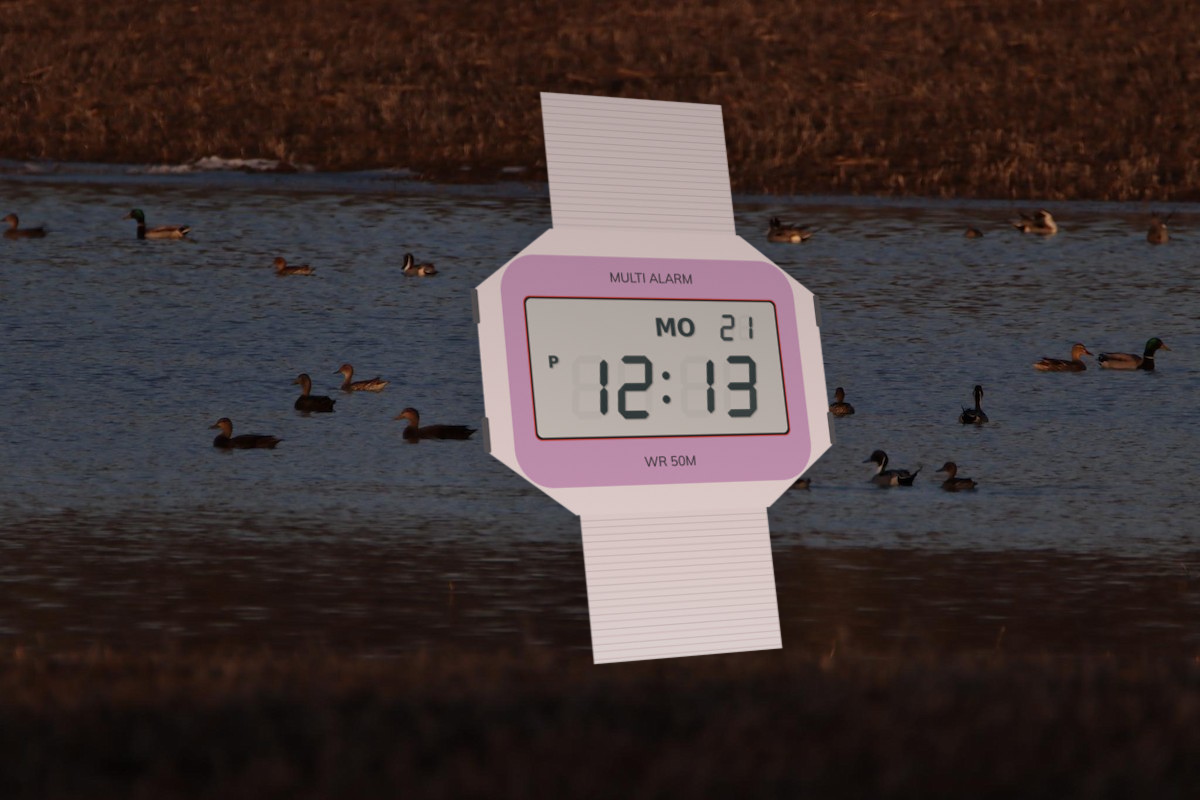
12:13
